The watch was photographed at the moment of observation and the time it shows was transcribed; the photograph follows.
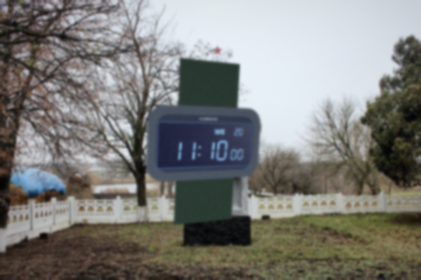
11:10
